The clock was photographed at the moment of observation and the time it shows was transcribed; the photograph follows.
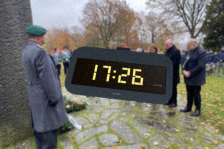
17:26
